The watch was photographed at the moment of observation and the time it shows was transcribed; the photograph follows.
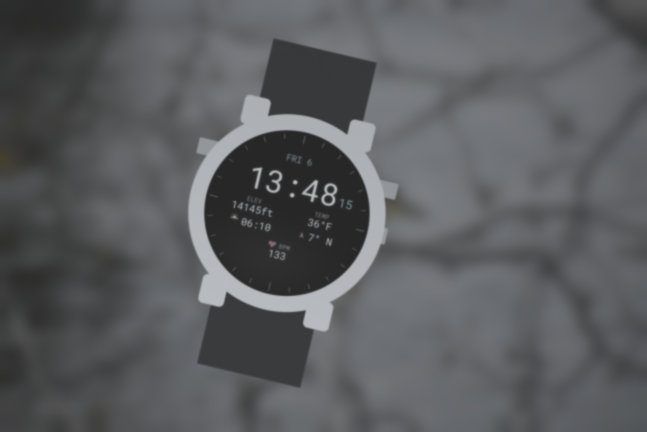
13:48:15
